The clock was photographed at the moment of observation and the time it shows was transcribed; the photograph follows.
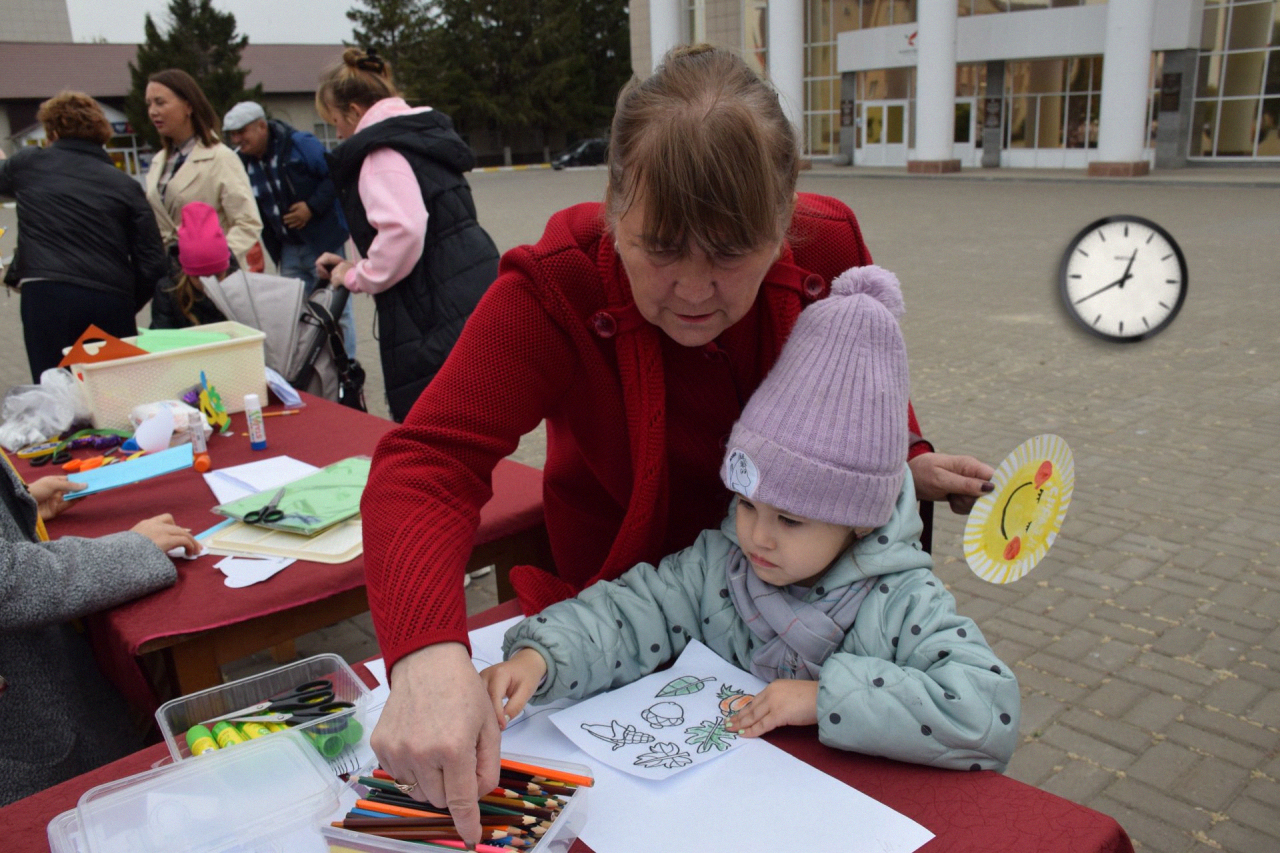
12:40
